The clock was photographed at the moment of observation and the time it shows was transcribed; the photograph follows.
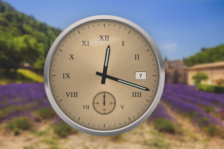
12:18
